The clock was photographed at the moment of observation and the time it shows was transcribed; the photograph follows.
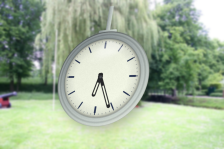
6:26
